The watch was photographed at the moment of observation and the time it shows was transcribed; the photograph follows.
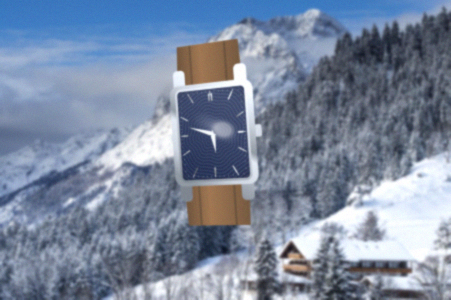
5:48
